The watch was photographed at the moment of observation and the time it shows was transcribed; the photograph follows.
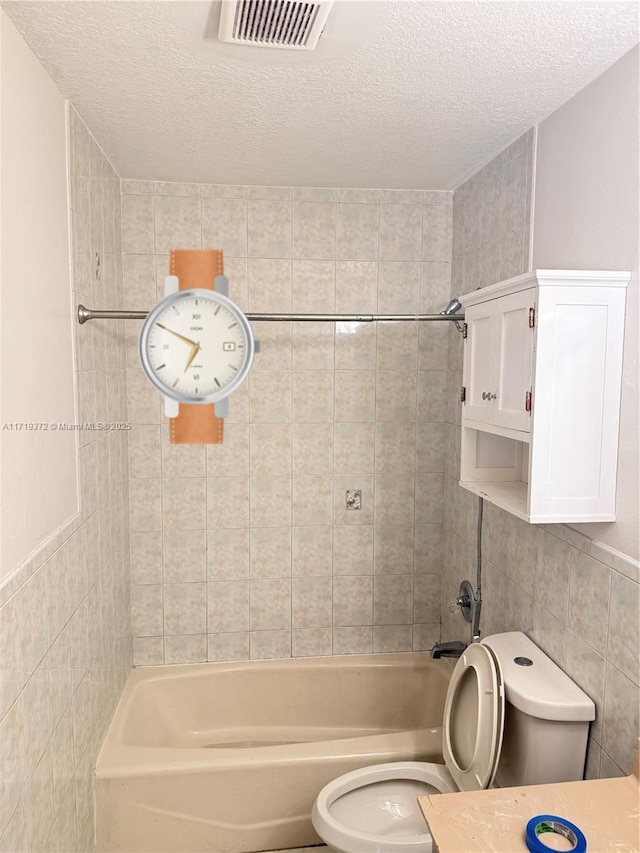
6:50
